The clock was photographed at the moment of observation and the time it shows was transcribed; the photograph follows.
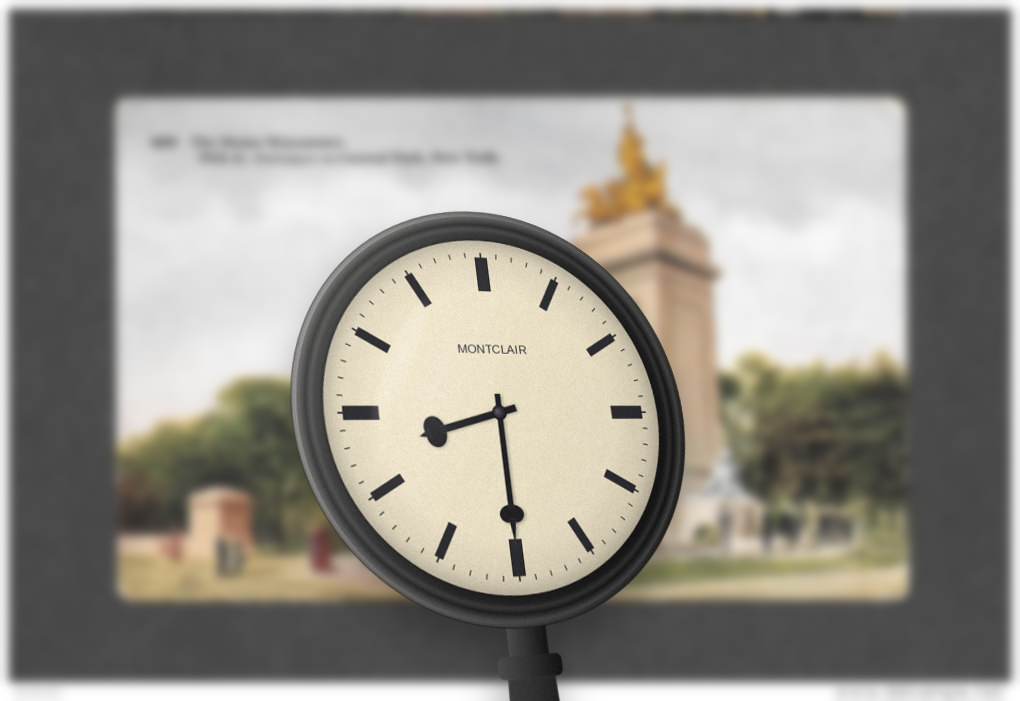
8:30
